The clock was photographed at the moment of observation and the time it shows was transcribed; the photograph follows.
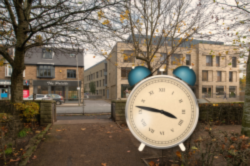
3:47
